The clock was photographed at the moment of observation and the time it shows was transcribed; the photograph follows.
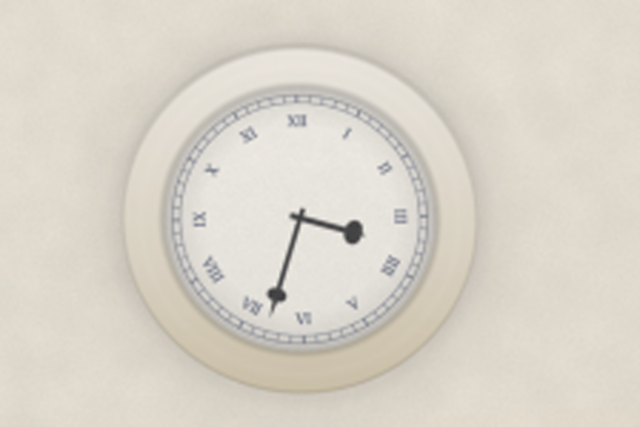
3:33
